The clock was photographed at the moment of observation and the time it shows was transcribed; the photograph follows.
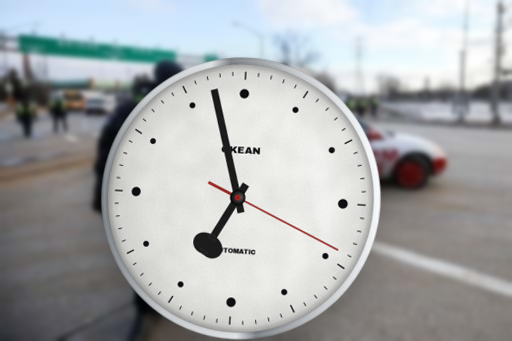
6:57:19
